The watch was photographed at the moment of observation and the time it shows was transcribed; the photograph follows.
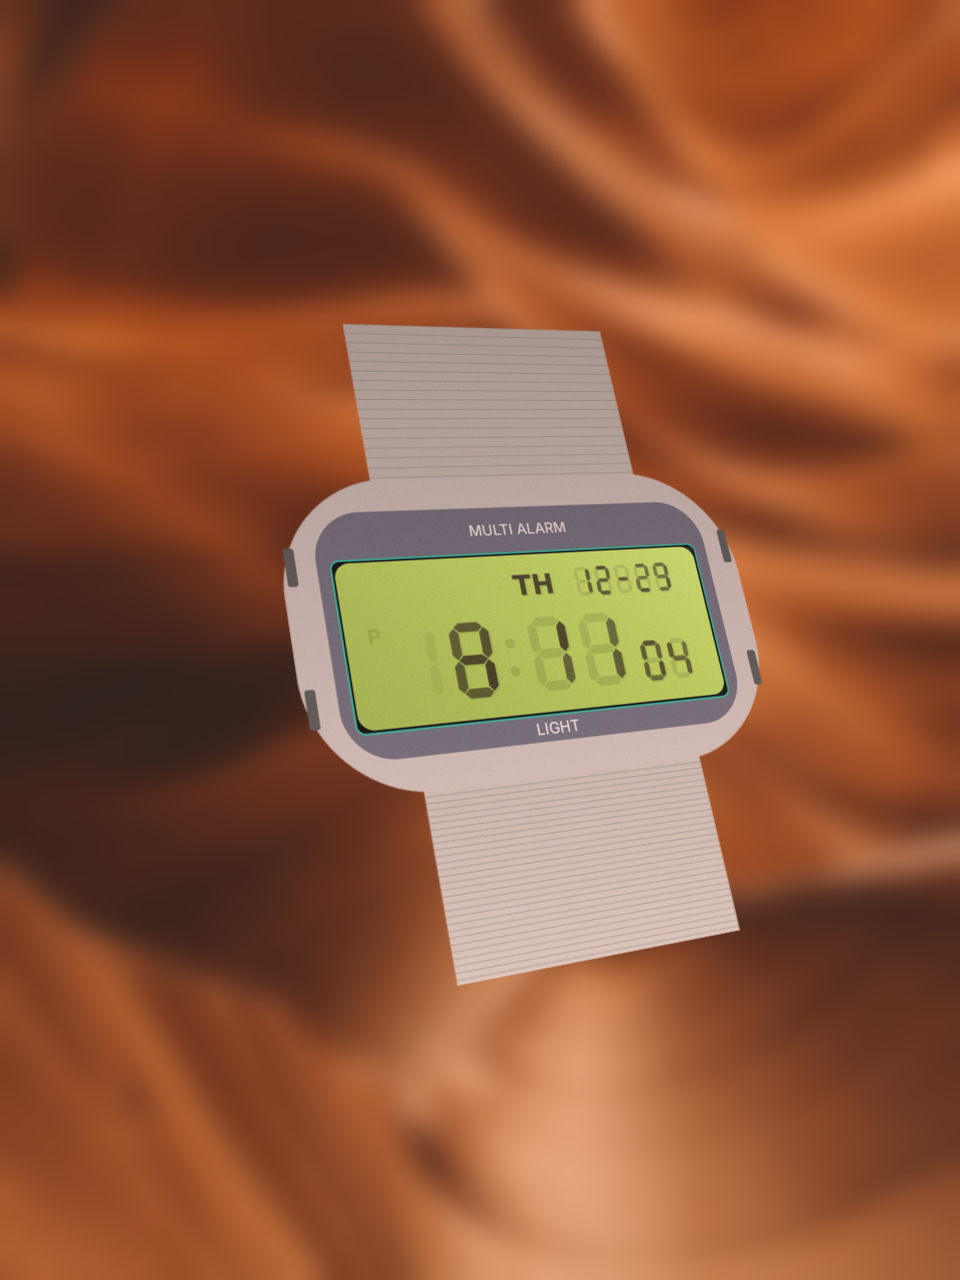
8:11:04
